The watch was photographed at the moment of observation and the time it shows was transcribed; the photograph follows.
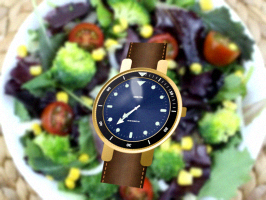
7:37
